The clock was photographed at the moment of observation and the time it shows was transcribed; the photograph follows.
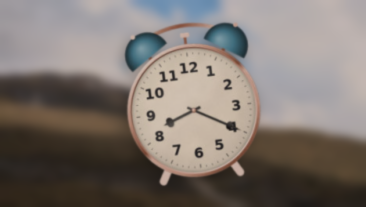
8:20
